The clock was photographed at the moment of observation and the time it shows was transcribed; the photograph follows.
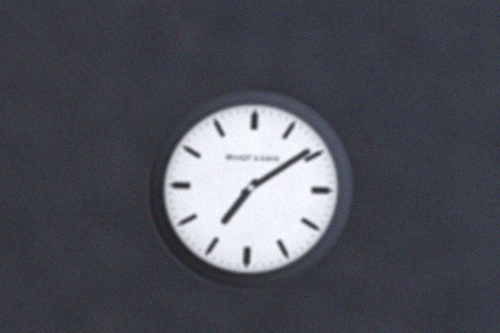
7:09
